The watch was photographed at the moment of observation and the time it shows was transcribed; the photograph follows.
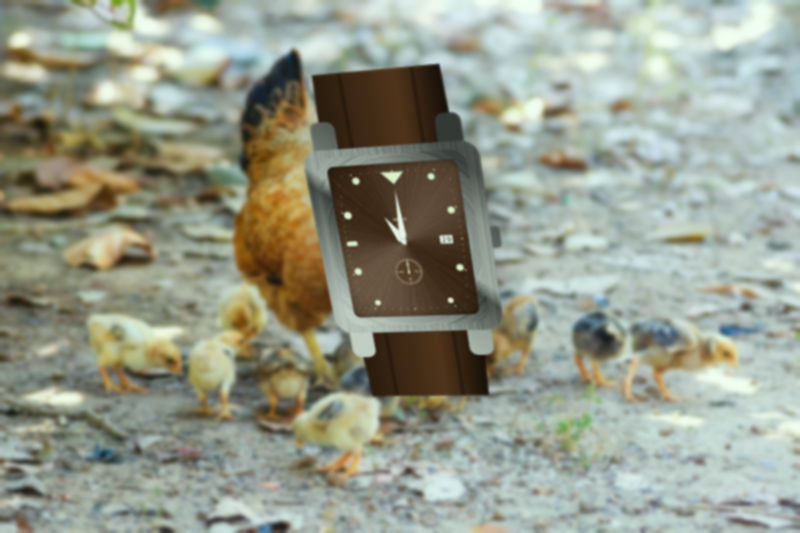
11:00
